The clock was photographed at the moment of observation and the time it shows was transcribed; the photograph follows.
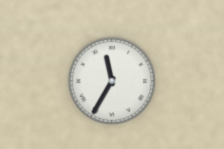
11:35
